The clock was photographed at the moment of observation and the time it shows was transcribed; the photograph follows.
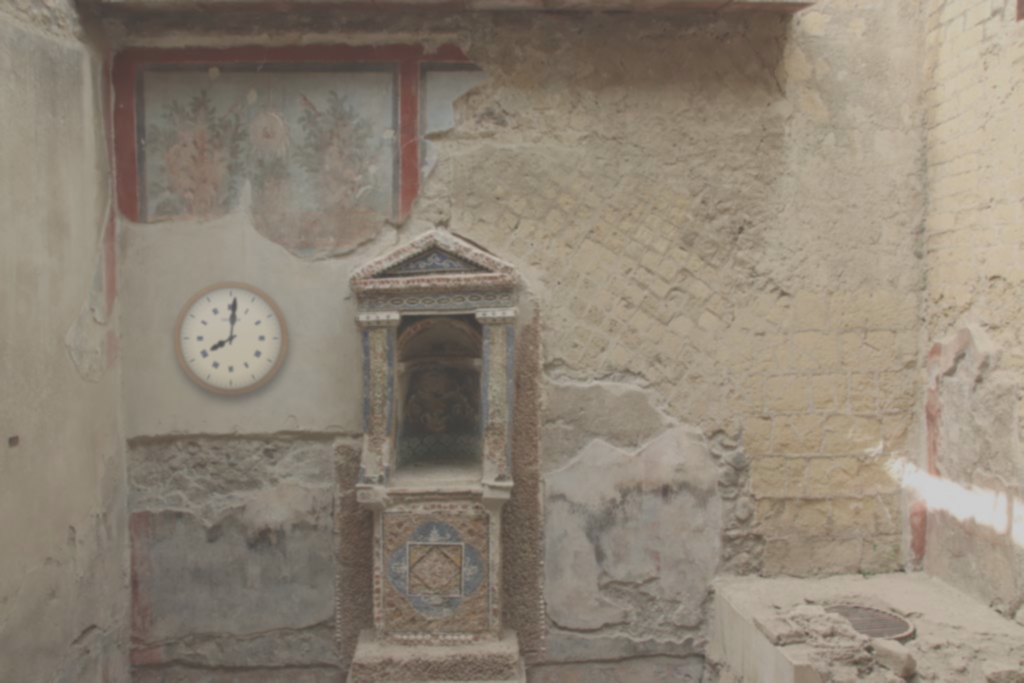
8:01
